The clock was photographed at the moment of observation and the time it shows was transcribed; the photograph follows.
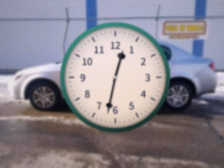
12:32
